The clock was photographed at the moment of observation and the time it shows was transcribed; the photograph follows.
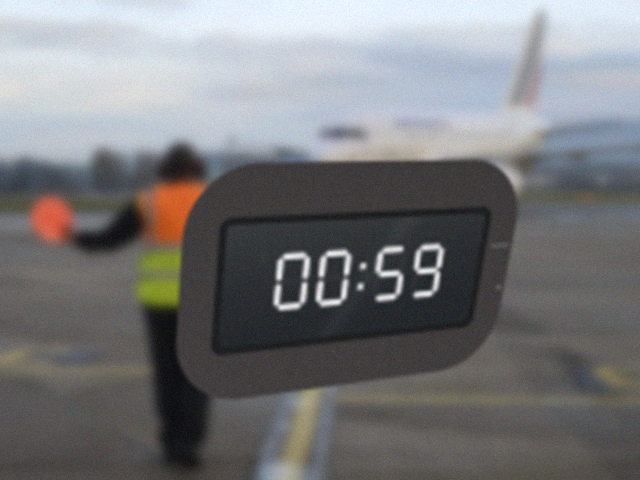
0:59
